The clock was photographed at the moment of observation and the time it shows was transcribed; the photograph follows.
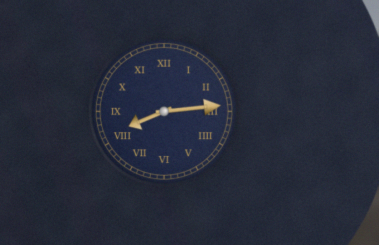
8:14
